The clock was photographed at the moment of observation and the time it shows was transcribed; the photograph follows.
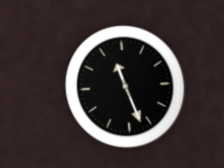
11:27
